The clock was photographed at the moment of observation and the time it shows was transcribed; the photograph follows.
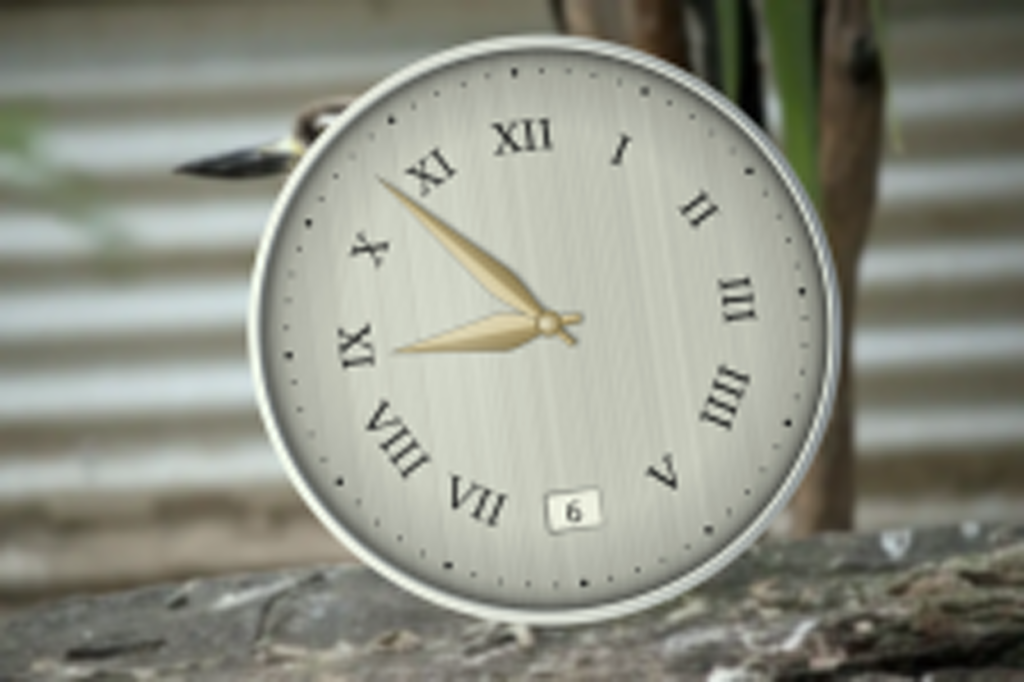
8:53
